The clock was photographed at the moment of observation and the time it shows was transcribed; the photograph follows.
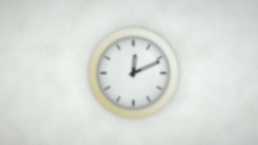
12:11
